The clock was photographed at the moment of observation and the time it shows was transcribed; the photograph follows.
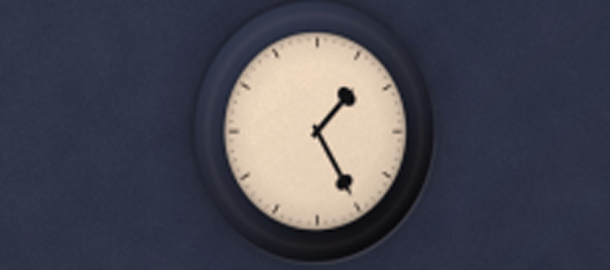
1:25
